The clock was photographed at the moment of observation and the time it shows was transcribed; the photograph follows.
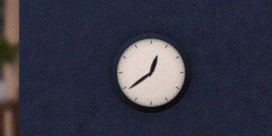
12:39
